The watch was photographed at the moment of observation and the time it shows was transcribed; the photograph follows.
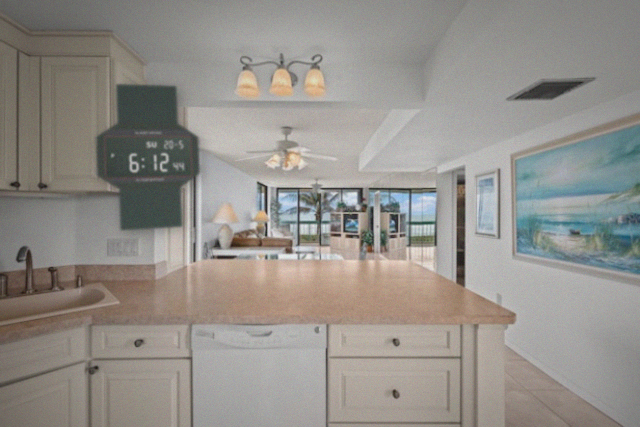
6:12
